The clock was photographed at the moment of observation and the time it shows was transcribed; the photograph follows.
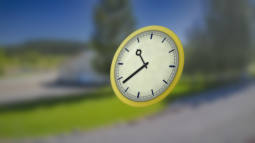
10:38
